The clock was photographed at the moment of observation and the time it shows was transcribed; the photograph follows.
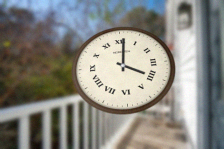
4:01
